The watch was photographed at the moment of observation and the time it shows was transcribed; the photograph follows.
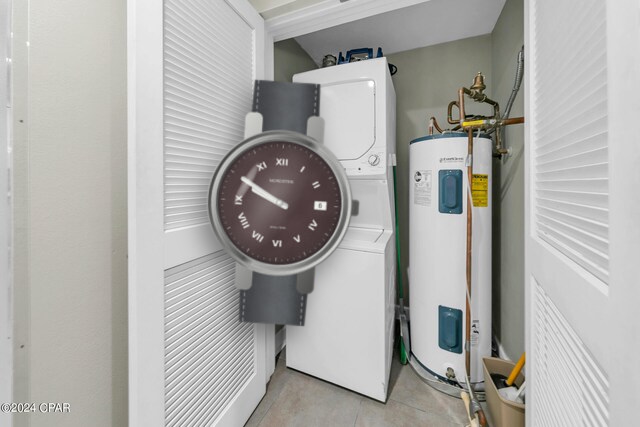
9:50
